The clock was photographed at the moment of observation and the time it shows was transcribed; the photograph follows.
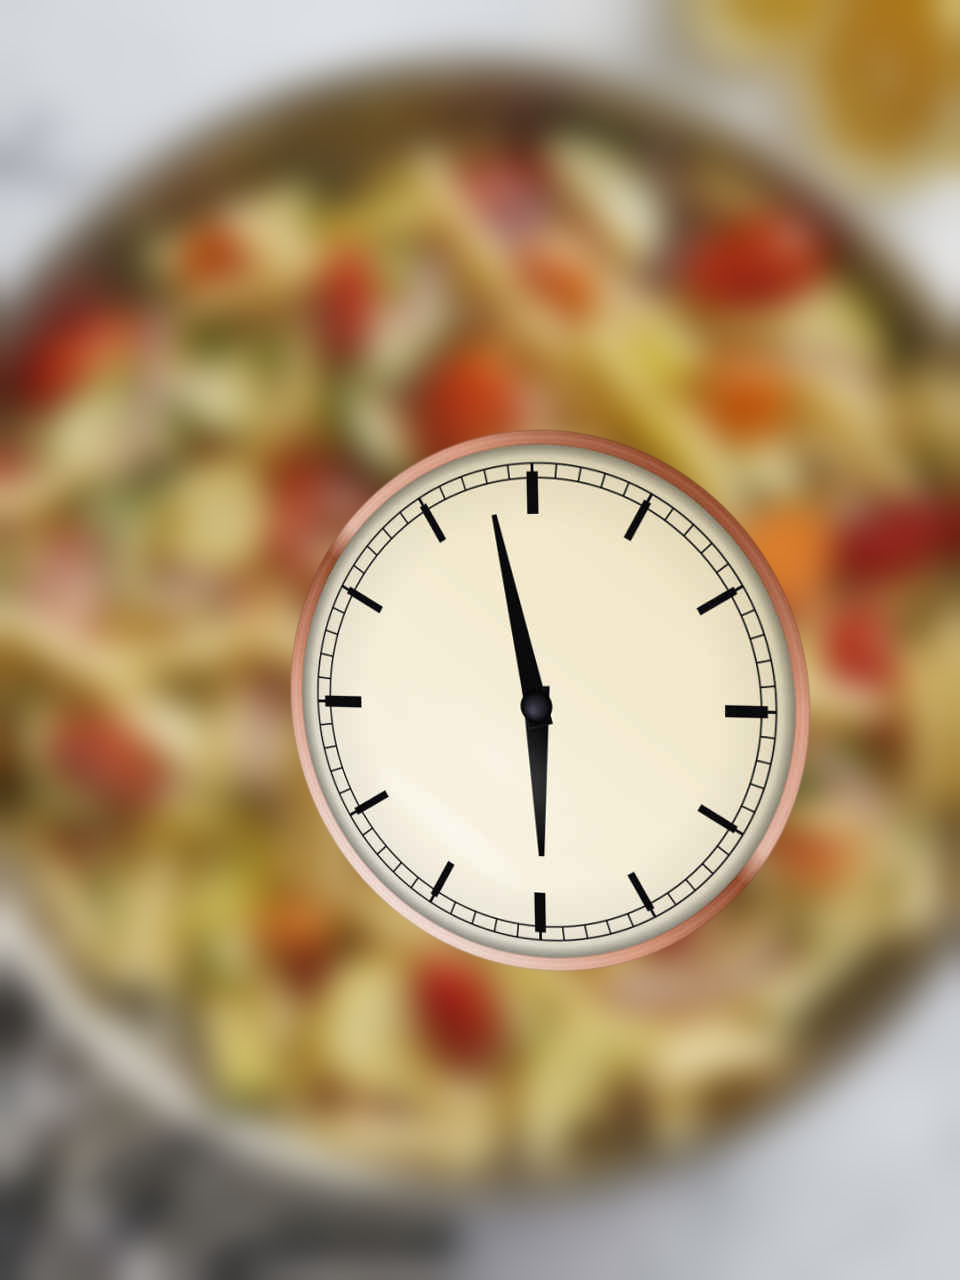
5:58
